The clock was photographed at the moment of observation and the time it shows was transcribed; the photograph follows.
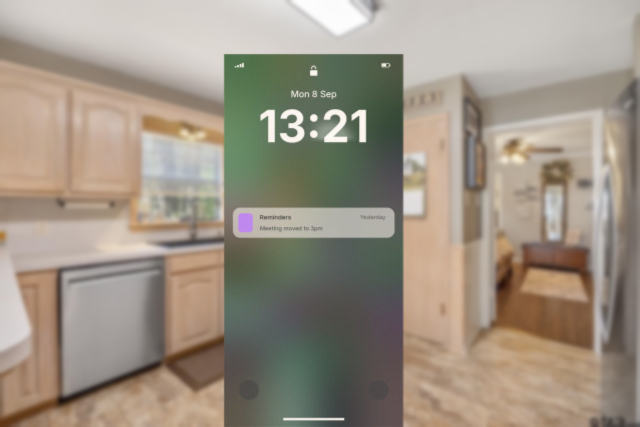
13:21
